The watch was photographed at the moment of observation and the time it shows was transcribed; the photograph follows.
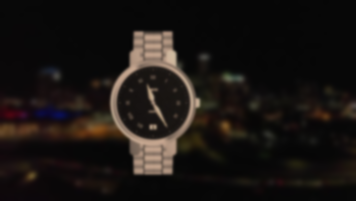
11:25
